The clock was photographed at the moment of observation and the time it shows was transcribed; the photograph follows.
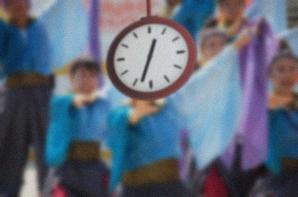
12:33
